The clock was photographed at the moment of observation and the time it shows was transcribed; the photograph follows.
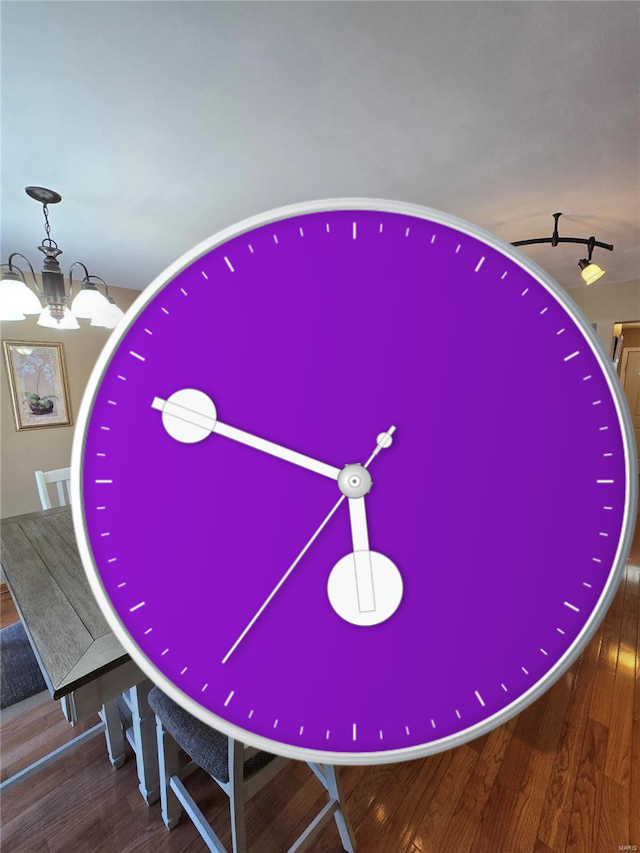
5:48:36
